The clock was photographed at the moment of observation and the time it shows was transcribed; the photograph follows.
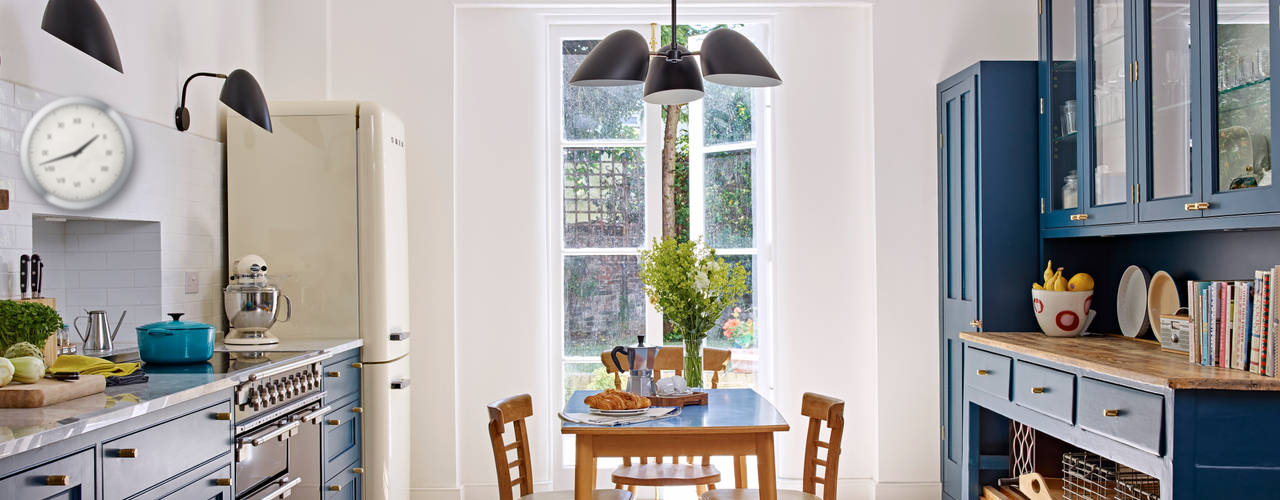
1:42
